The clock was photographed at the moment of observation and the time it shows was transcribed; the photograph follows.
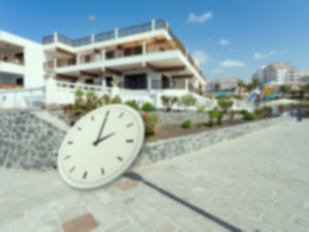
2:00
